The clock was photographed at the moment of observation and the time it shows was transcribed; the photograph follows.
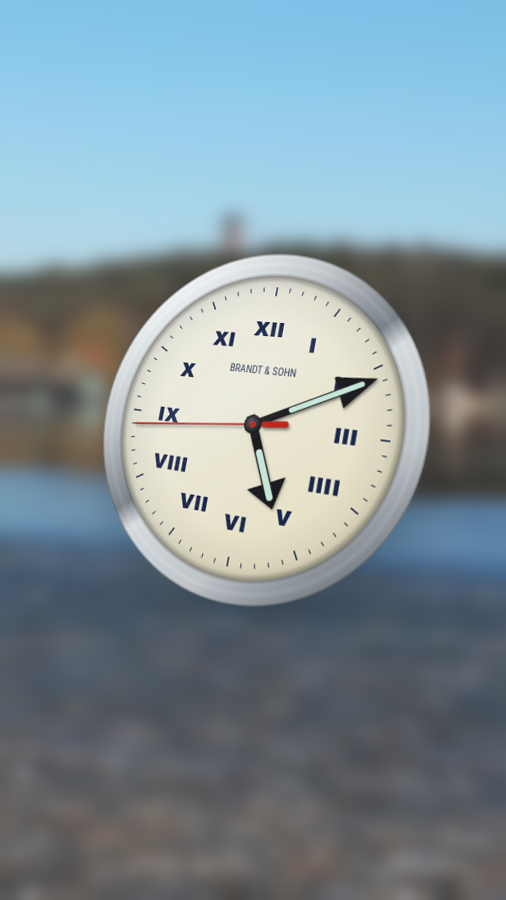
5:10:44
